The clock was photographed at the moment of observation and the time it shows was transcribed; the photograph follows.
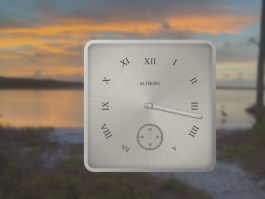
3:17
